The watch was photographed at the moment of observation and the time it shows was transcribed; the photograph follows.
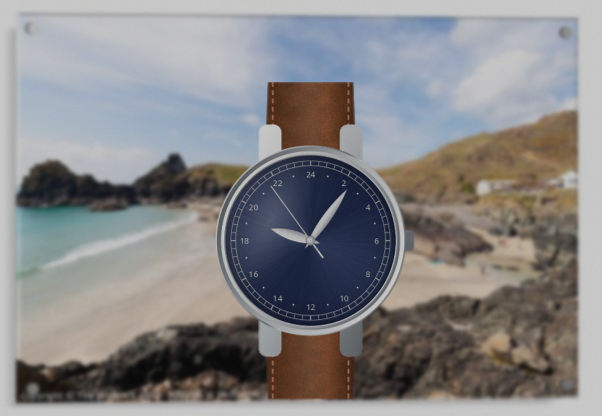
19:05:54
